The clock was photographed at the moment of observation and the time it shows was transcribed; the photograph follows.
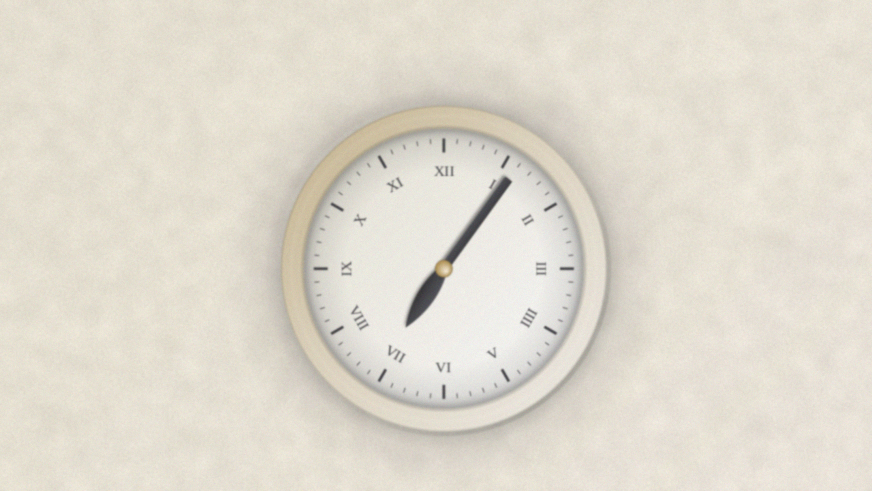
7:06
